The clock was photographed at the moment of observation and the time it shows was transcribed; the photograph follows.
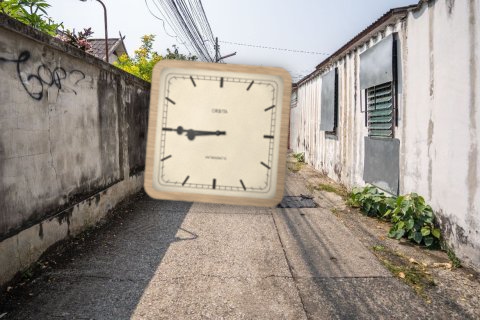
8:45
